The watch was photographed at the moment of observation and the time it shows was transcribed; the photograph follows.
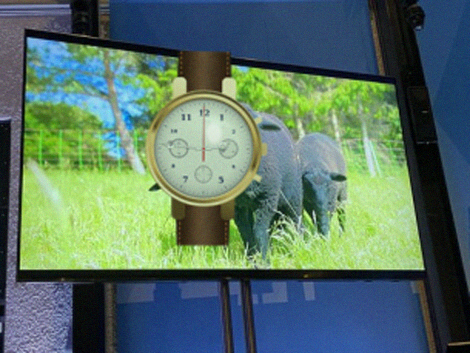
2:46
